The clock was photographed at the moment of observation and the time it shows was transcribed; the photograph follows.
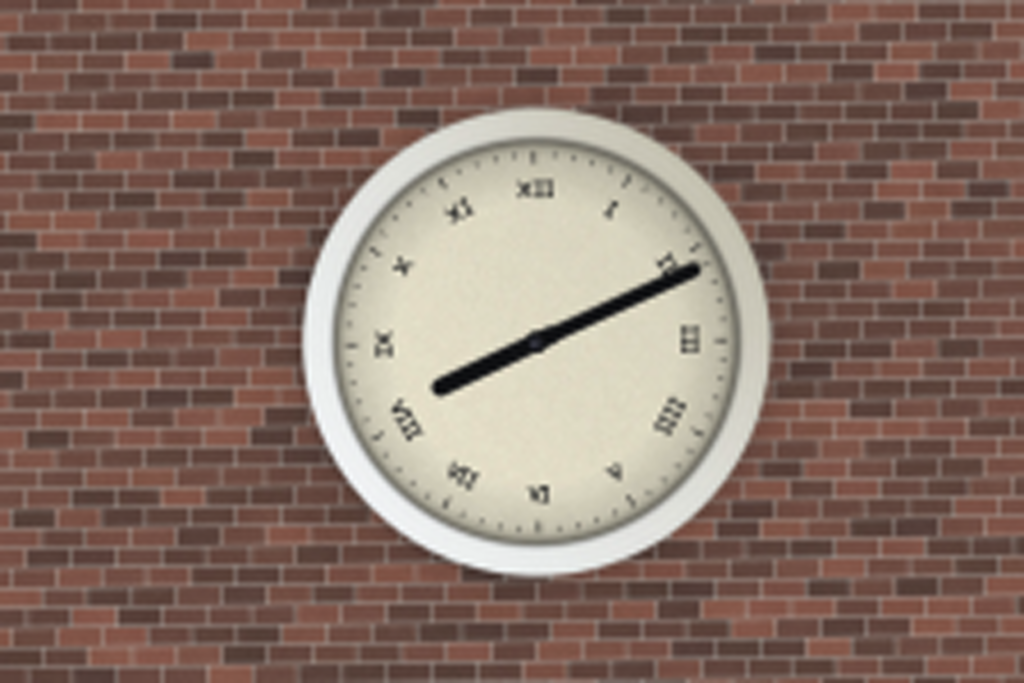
8:11
